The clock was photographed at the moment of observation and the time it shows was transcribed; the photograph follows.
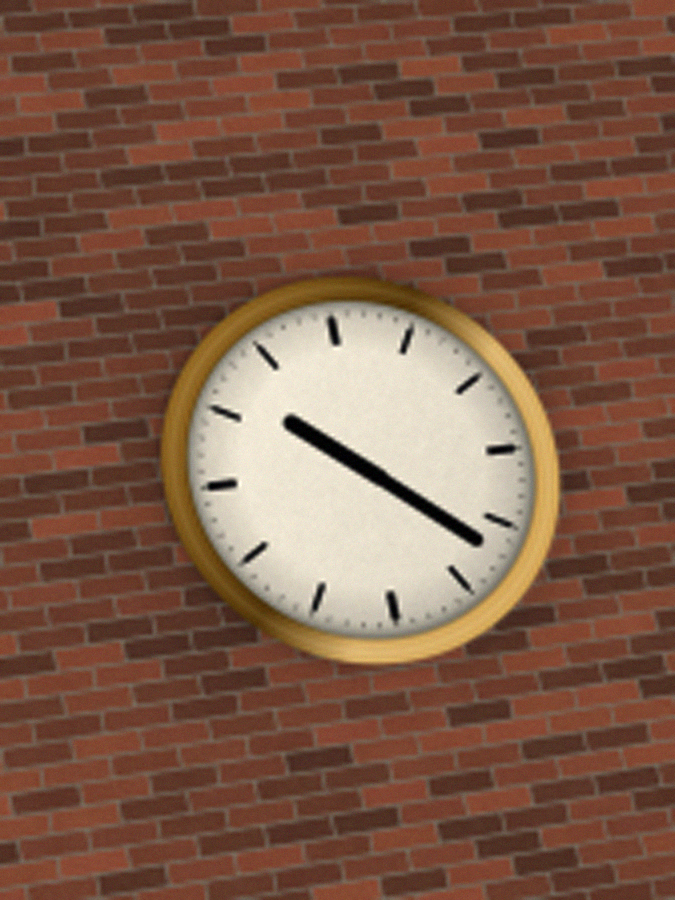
10:22
